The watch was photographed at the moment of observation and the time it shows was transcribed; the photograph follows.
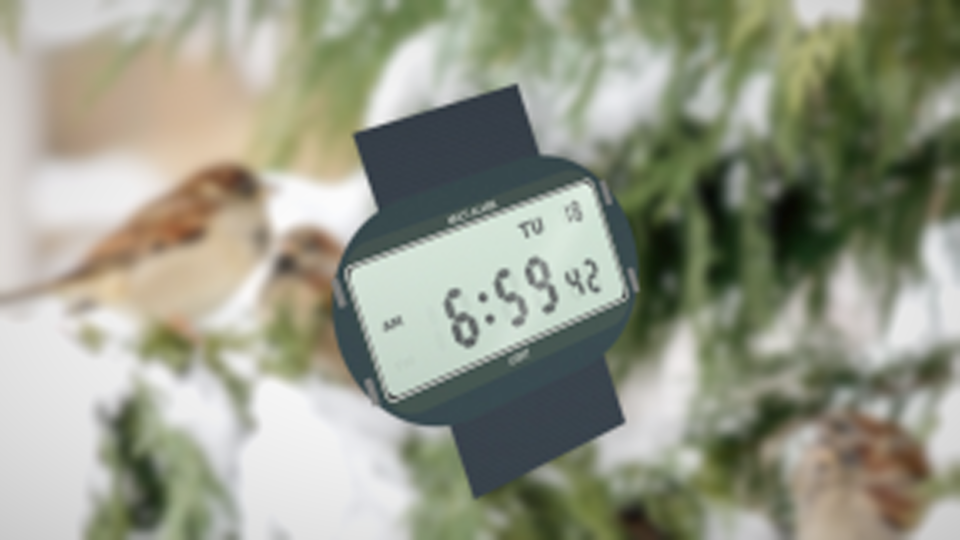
6:59:42
